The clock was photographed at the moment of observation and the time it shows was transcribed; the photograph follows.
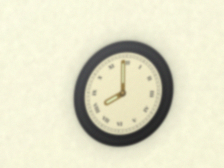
7:59
